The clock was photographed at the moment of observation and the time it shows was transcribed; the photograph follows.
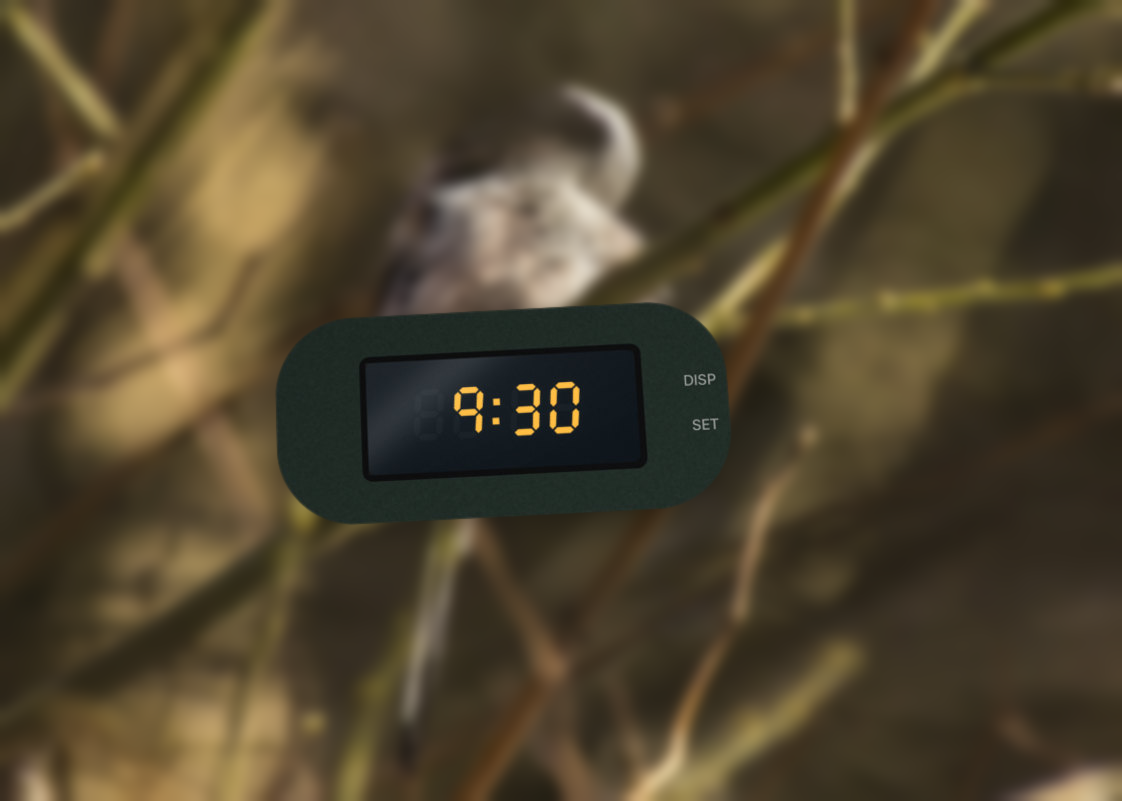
9:30
